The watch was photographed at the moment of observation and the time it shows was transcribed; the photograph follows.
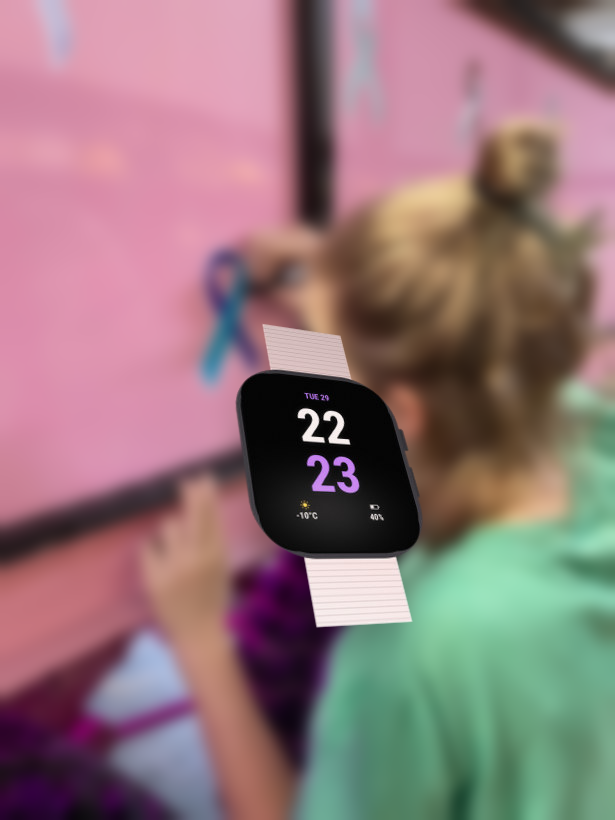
22:23
